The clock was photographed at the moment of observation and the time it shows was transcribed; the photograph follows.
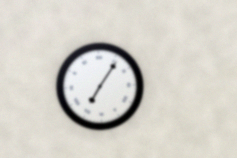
7:06
